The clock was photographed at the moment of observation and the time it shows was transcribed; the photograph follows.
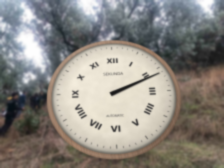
2:11
